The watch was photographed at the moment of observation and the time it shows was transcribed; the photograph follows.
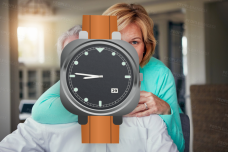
8:46
